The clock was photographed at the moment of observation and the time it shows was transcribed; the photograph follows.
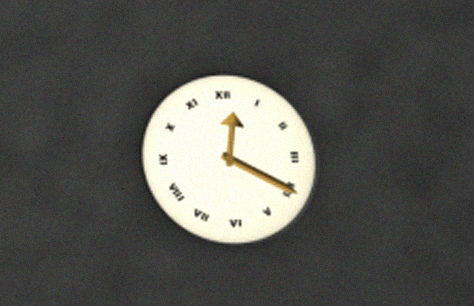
12:20
